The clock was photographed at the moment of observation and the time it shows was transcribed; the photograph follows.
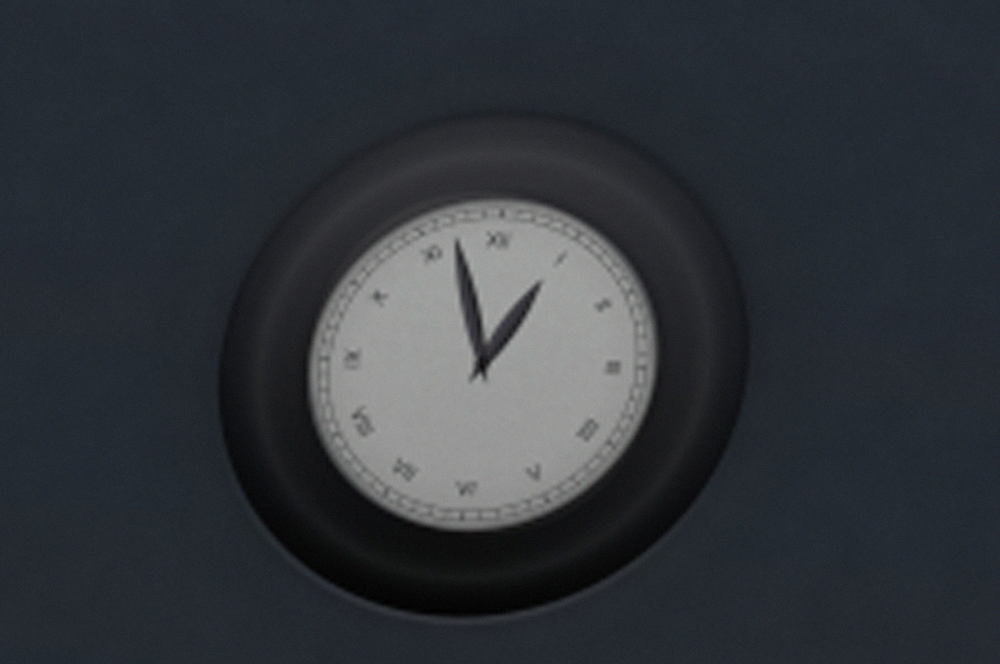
12:57
